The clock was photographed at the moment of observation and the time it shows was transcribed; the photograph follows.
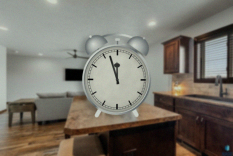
11:57
